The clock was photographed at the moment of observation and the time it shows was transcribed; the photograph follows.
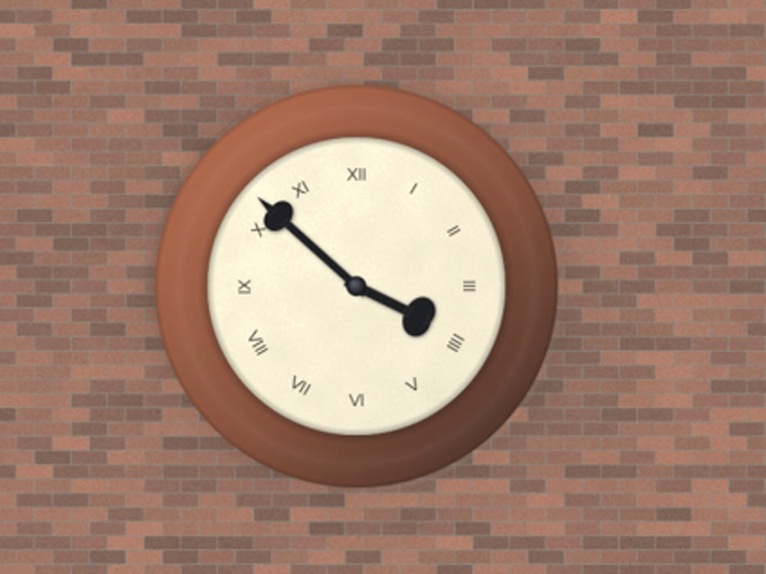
3:52
